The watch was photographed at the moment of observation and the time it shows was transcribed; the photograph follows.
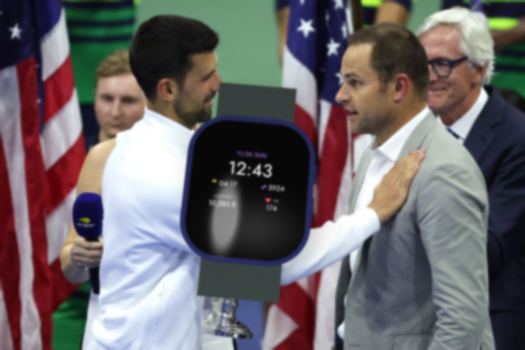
12:43
